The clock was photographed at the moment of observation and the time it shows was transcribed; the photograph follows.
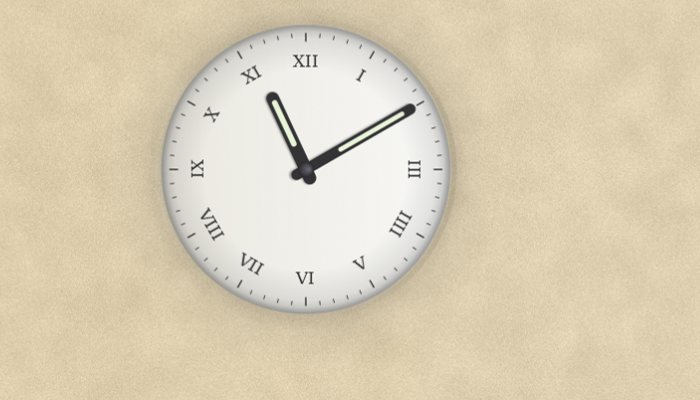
11:10
